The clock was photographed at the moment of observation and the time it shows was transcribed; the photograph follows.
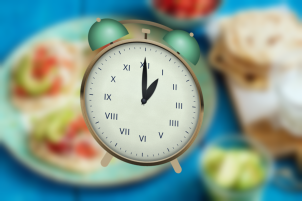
1:00
